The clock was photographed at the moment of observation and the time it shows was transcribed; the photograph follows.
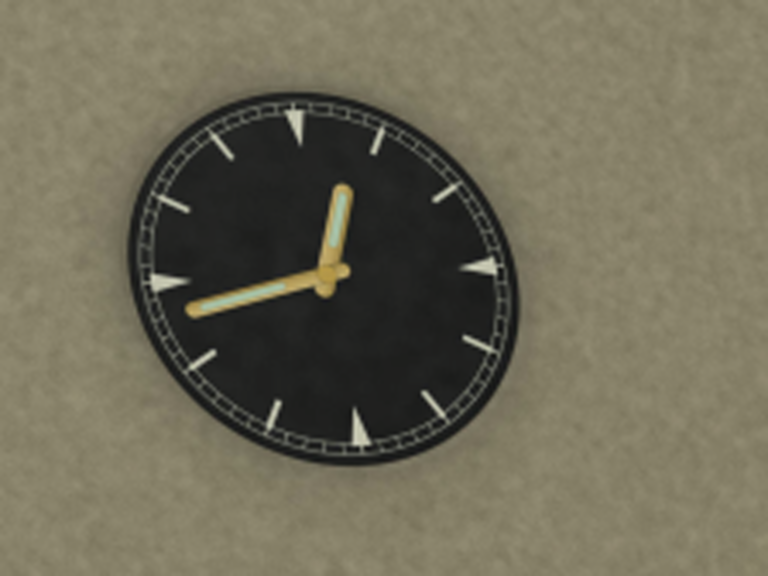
12:43
